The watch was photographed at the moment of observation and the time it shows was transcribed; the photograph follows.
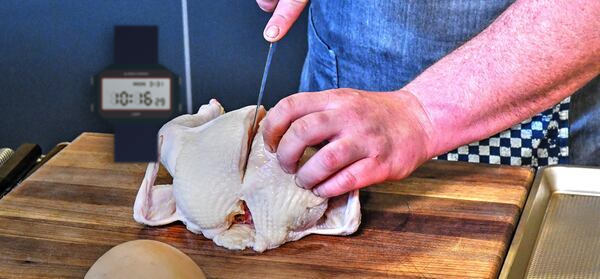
10:16
